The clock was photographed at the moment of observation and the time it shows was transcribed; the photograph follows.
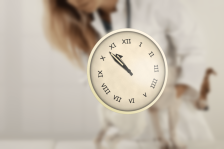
10:53
